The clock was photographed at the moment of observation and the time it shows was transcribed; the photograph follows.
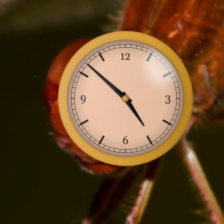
4:52
